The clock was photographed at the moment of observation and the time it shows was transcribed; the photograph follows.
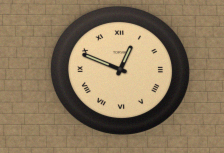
12:49
